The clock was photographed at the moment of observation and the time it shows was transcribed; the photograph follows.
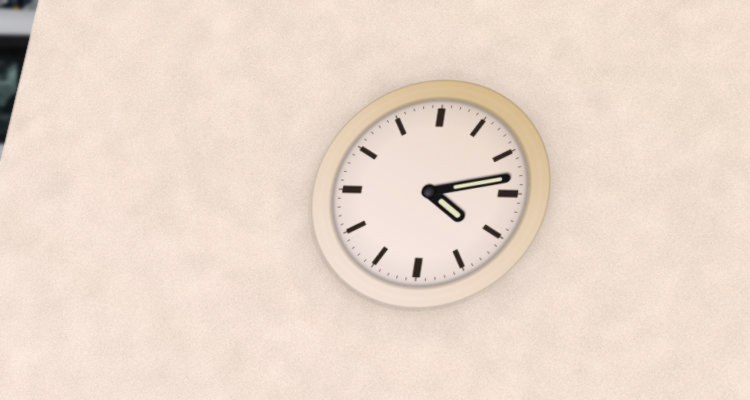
4:13
